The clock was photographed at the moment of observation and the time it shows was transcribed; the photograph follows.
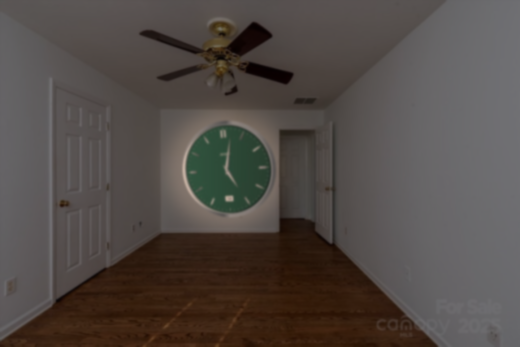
5:02
